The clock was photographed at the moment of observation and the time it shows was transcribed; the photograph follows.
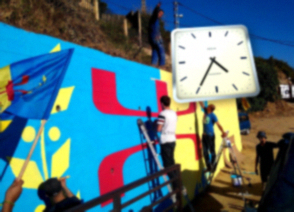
4:35
